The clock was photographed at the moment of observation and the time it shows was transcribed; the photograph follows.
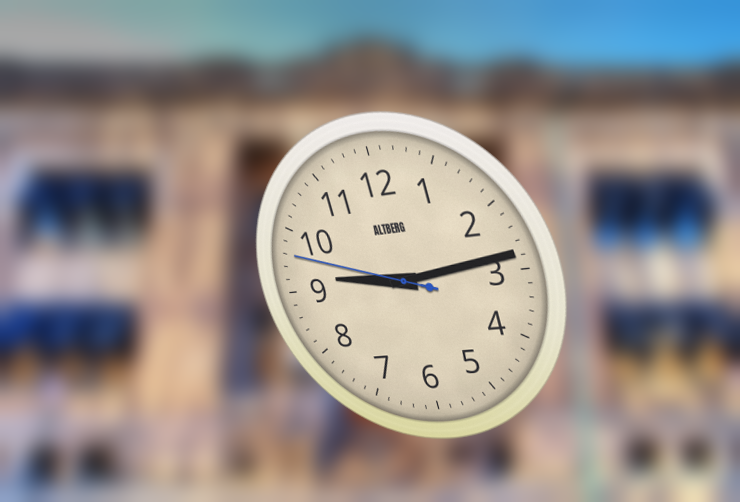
9:13:48
